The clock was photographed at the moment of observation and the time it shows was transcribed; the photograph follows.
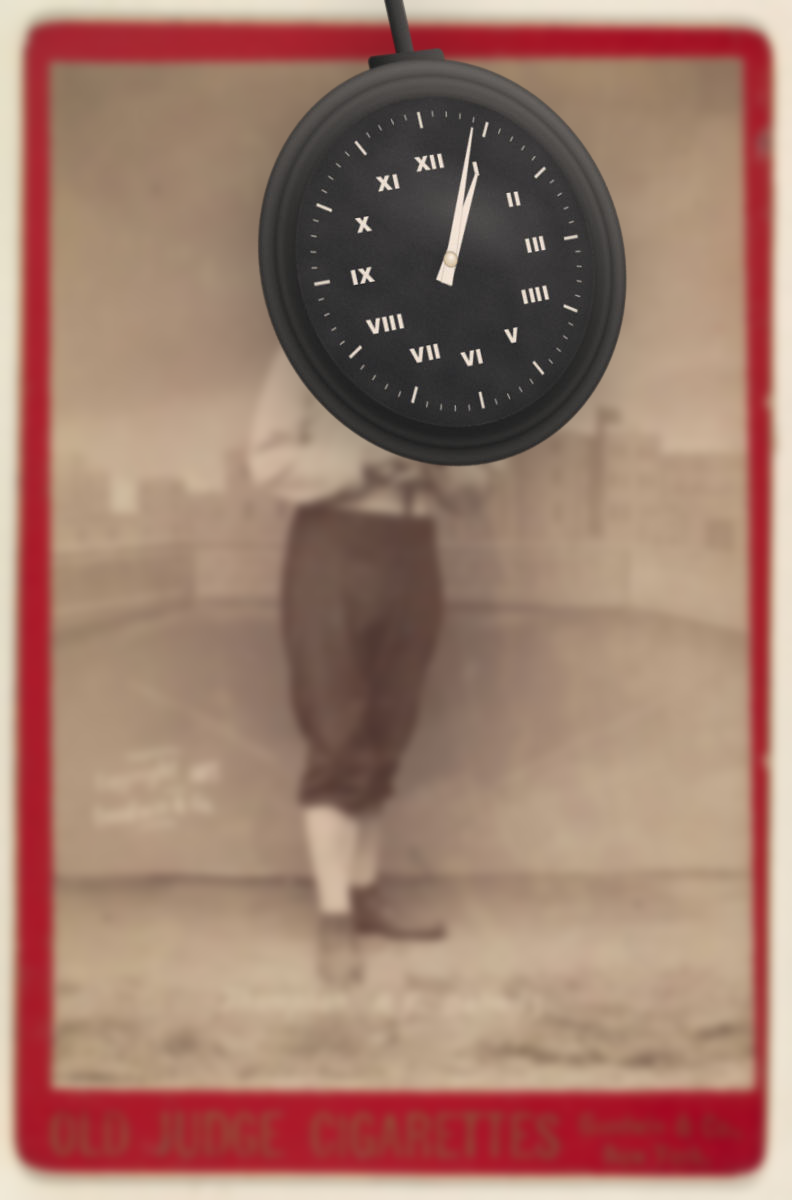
1:04
